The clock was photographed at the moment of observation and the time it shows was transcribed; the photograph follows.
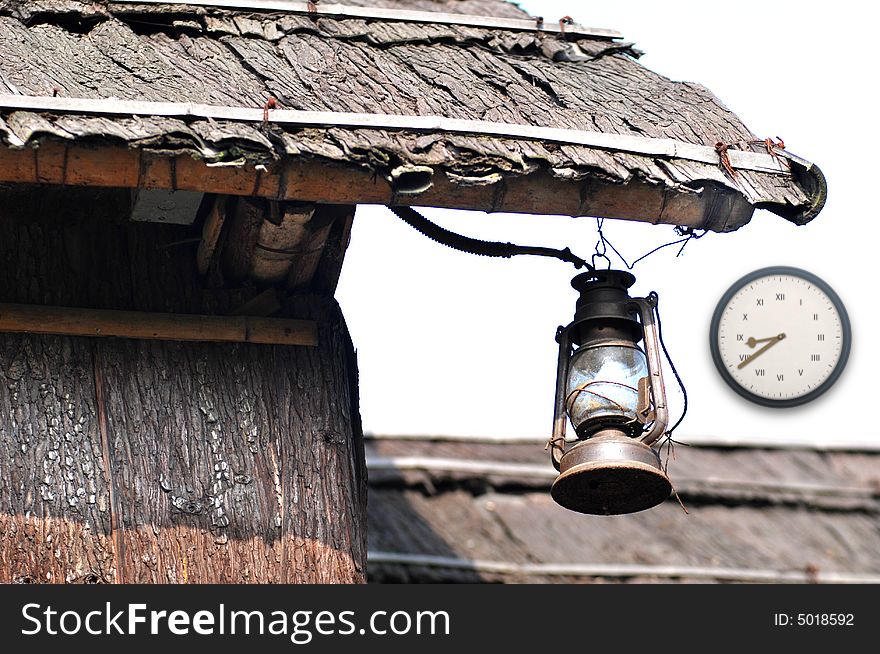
8:39
